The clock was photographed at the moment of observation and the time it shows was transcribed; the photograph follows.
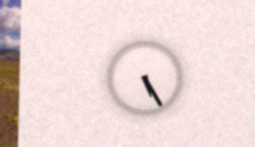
5:25
